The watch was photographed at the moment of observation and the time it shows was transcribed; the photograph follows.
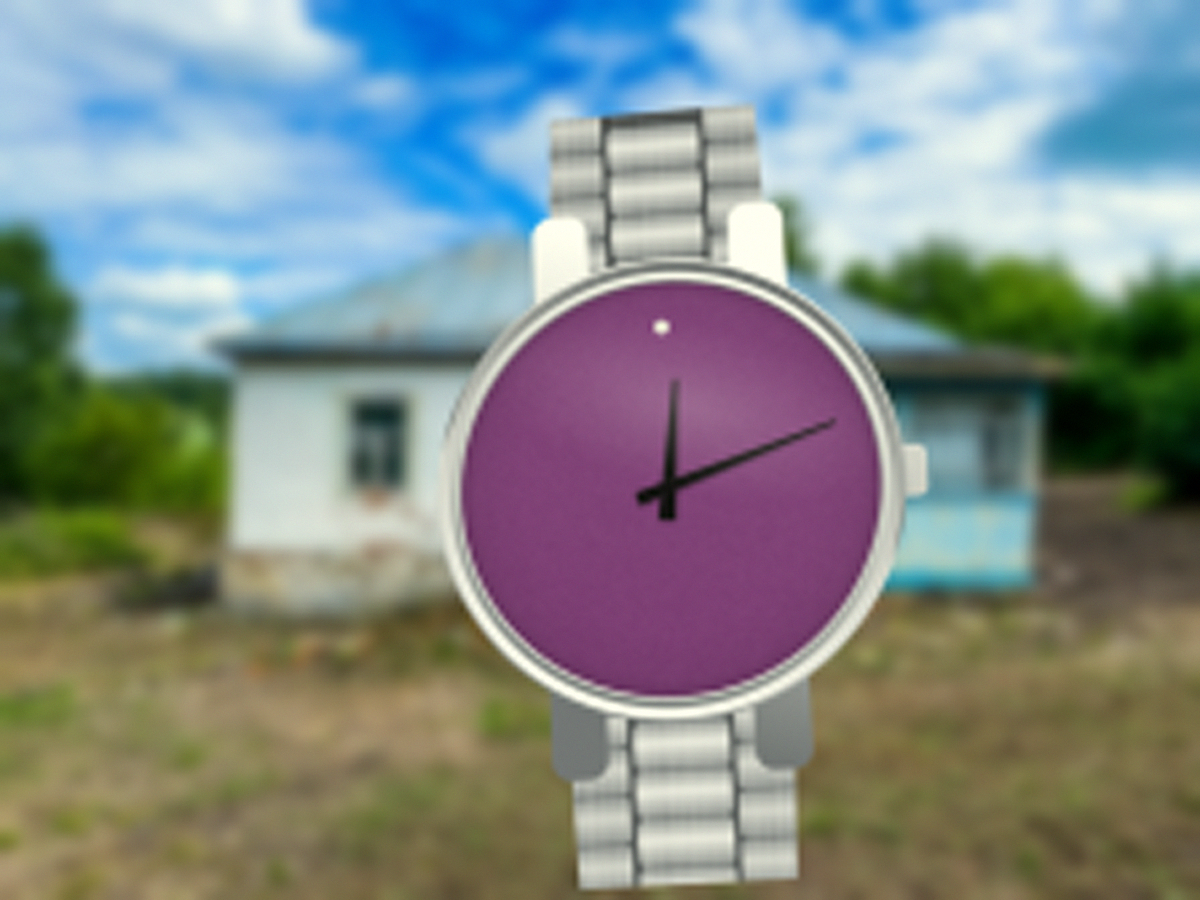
12:12
